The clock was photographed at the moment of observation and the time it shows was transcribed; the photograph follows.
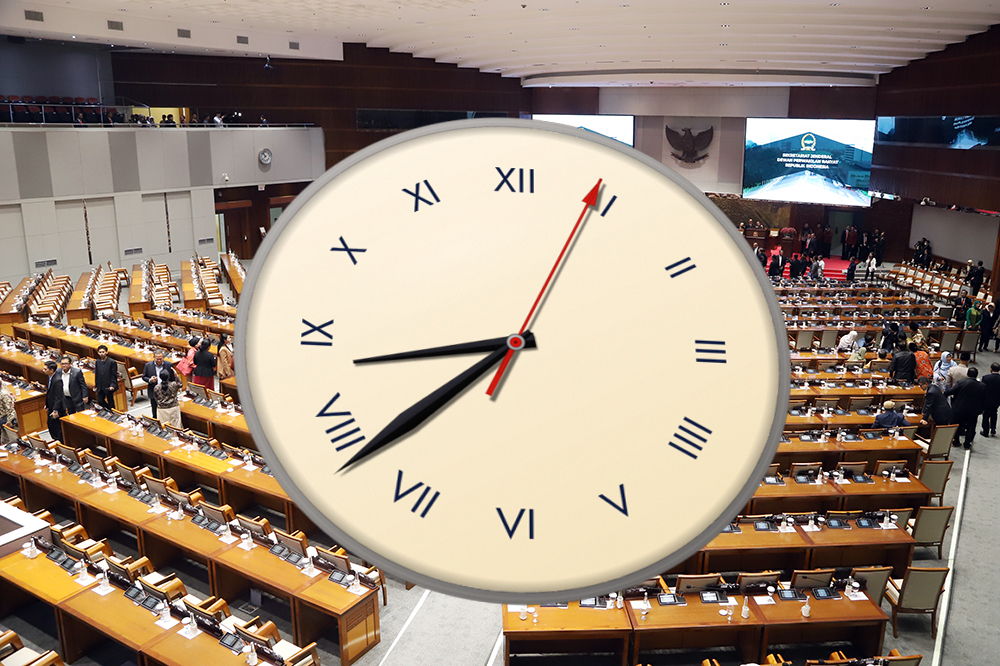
8:38:04
